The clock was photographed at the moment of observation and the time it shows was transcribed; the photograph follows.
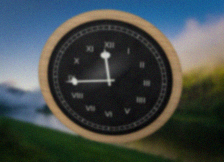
11:44
